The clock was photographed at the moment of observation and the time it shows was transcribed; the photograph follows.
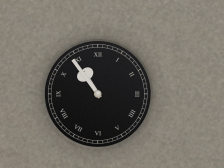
10:54
